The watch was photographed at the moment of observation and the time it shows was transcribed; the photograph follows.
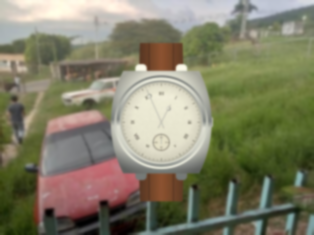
12:56
